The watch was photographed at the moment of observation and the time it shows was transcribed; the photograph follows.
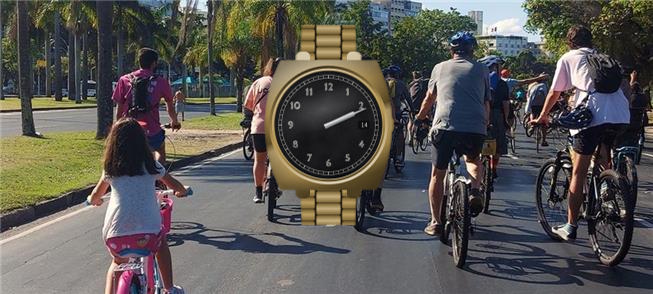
2:11
